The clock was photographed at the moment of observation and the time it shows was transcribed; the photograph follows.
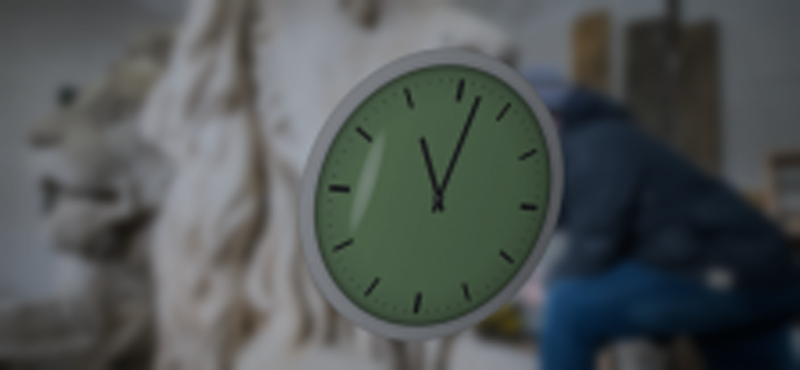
11:02
